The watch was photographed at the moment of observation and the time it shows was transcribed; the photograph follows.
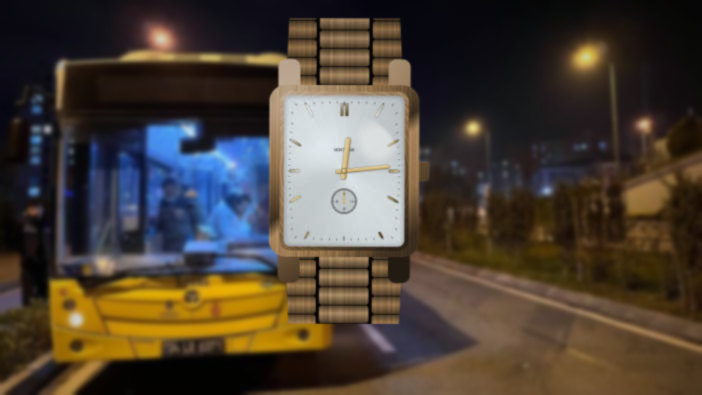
12:14
